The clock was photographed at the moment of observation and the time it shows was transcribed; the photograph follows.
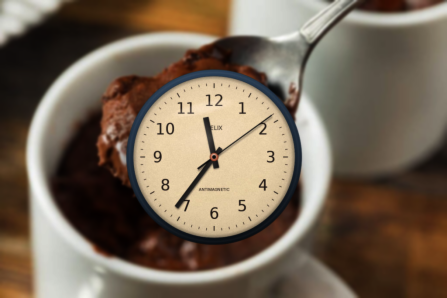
11:36:09
